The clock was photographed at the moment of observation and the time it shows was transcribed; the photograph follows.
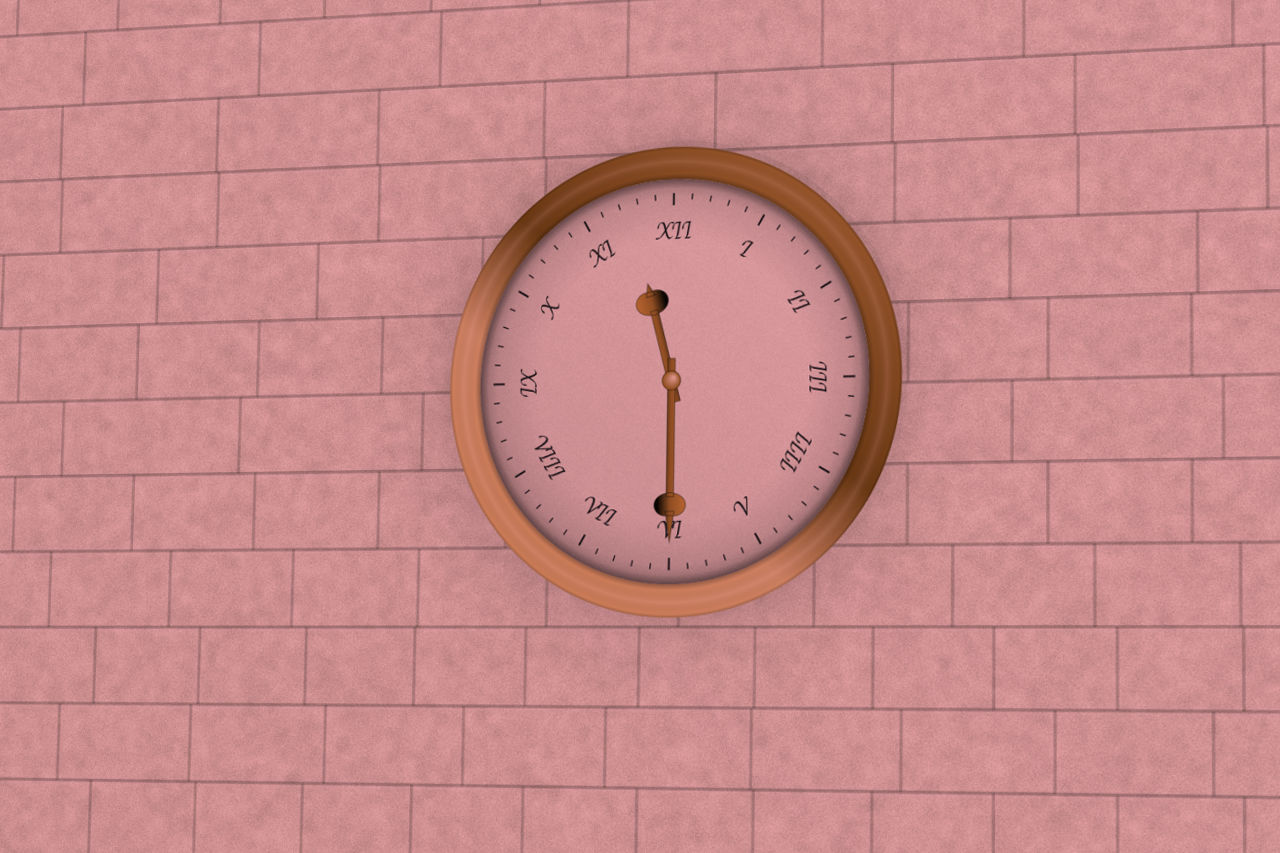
11:30
